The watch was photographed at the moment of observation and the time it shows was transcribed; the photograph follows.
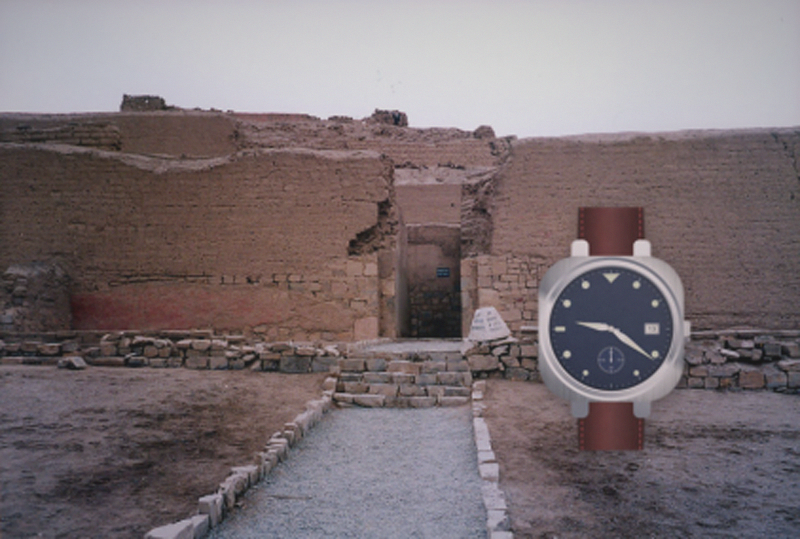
9:21
